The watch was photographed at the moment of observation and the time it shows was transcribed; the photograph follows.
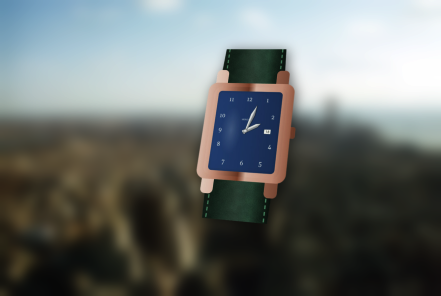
2:03
